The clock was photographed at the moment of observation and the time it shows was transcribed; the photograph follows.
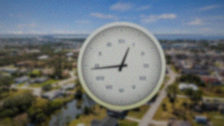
12:44
